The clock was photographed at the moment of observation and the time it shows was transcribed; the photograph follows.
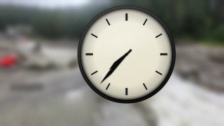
7:37
